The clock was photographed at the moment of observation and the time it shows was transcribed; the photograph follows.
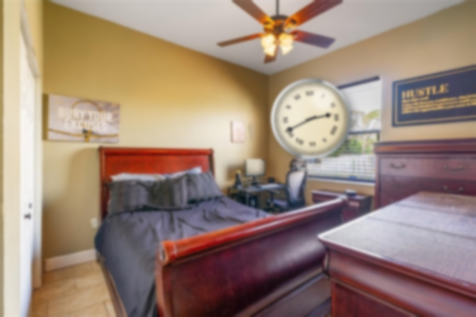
2:41
